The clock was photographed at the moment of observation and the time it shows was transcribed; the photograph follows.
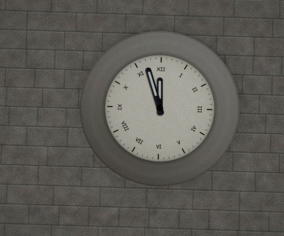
11:57
